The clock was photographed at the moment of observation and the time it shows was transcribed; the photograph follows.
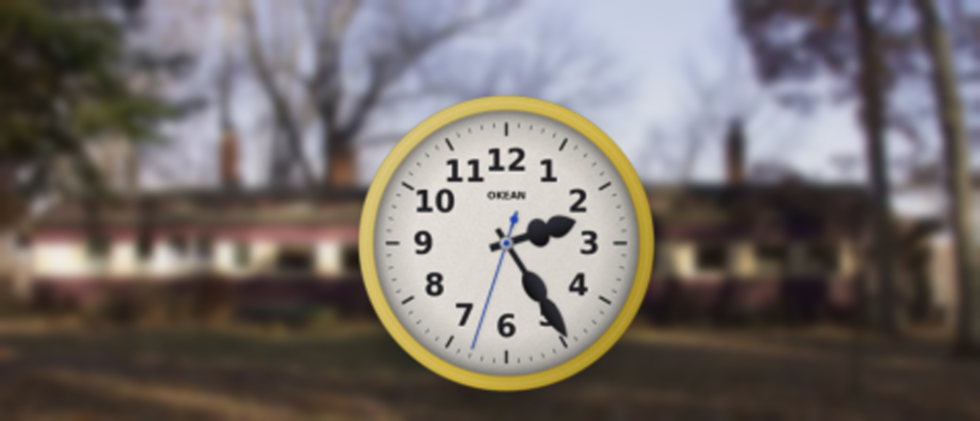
2:24:33
